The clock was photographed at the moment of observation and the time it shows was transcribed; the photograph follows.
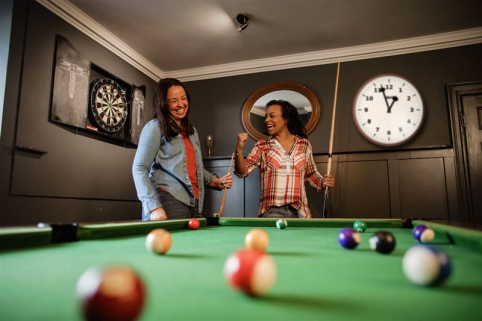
12:57
